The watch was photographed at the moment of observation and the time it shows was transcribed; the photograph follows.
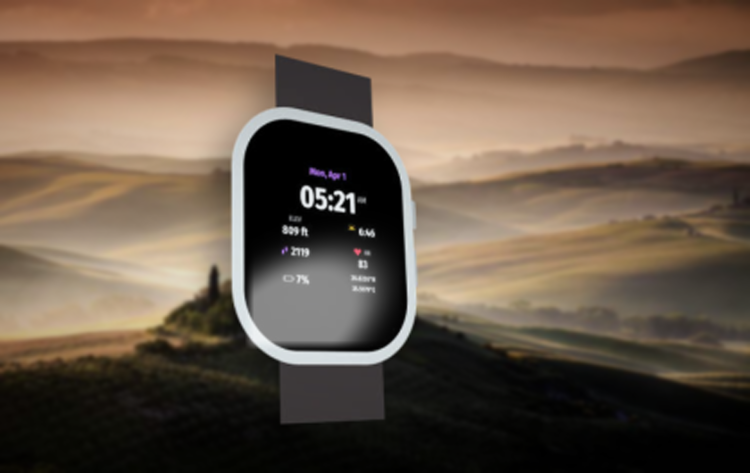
5:21
